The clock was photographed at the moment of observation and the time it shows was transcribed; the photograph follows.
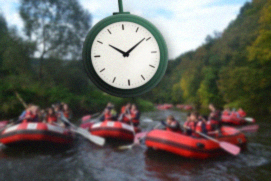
10:09
